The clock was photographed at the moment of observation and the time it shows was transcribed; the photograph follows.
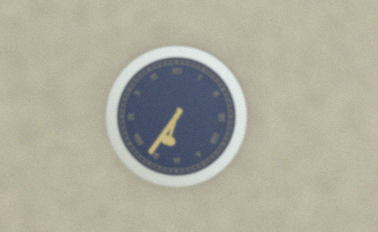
6:36
